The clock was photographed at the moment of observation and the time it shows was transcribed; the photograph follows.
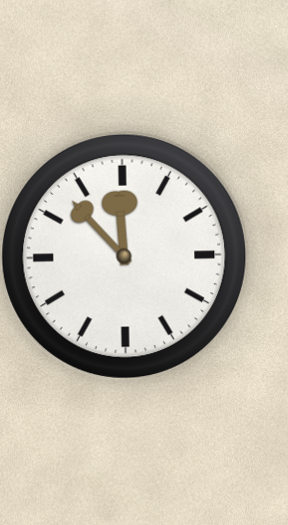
11:53
